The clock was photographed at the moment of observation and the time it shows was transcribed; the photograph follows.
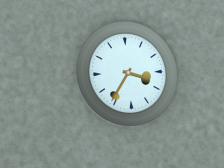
3:36
